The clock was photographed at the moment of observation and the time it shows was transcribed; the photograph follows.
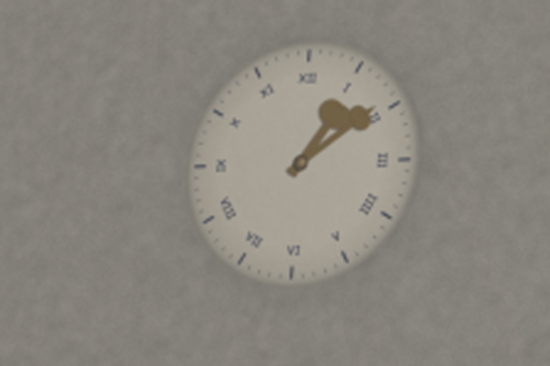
1:09
